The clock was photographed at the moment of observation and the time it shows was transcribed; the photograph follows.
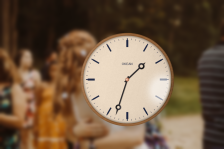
1:33
